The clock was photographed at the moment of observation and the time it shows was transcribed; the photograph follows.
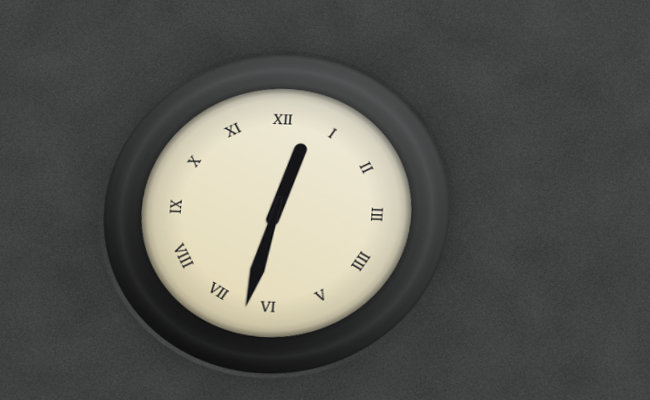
12:32
